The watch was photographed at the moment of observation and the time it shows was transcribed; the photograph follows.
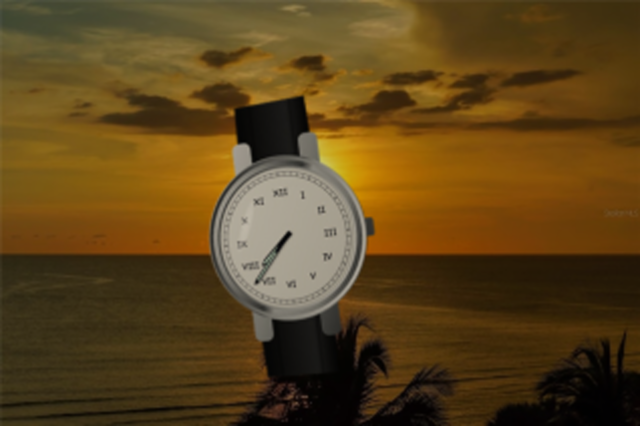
7:37
